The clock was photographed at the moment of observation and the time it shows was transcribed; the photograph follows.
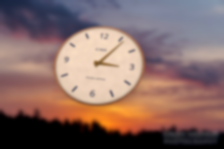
3:06
